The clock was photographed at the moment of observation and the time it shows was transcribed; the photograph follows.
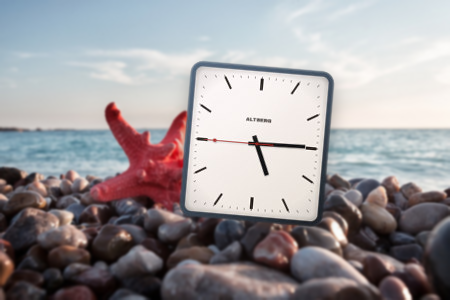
5:14:45
